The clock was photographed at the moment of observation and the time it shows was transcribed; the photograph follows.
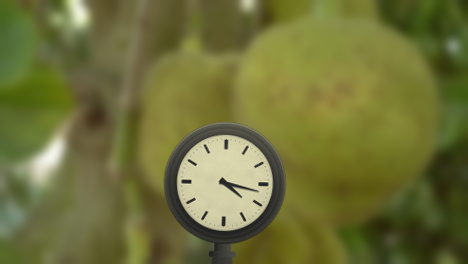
4:17
